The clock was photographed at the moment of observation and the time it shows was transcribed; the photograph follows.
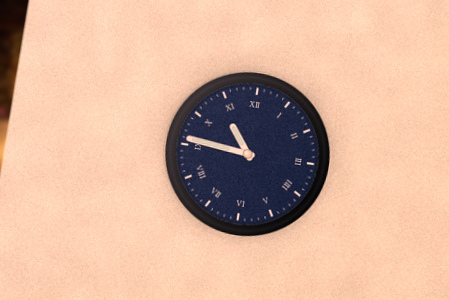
10:46
